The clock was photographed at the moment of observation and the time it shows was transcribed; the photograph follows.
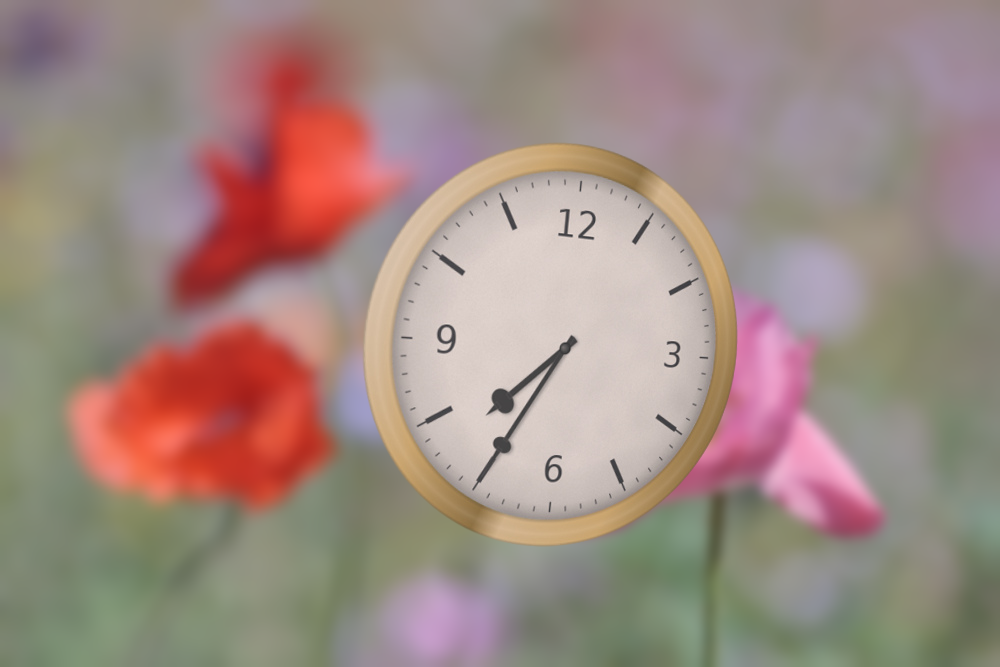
7:35
